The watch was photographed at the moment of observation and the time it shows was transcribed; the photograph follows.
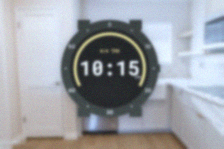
10:15
